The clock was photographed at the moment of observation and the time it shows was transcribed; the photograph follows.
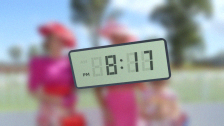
8:17
